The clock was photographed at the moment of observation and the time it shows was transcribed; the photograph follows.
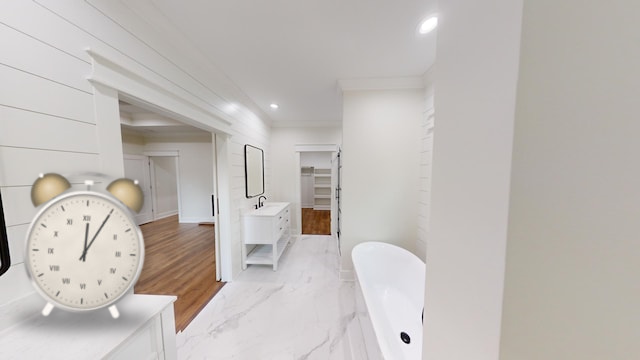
12:05
